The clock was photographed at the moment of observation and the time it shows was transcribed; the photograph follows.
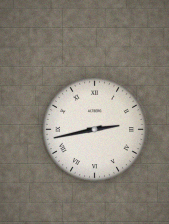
2:43
